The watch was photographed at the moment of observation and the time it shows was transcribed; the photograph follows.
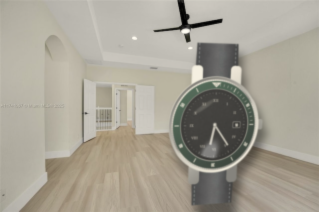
6:24
